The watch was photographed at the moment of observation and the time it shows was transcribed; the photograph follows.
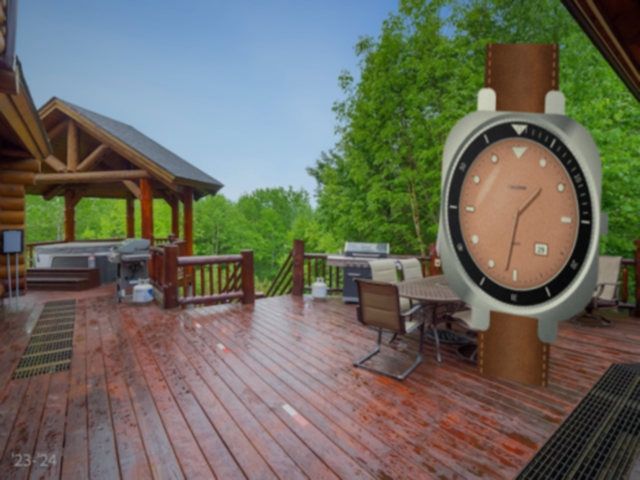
1:32
